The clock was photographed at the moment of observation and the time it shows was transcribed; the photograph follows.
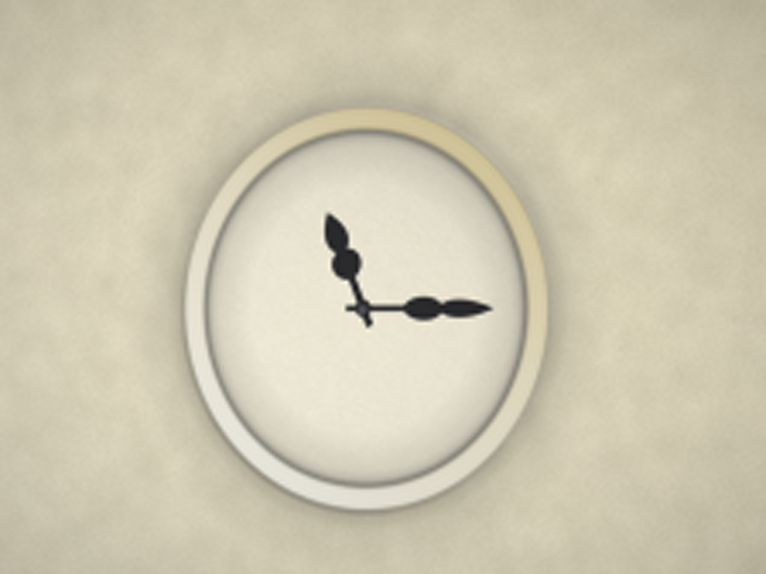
11:15
